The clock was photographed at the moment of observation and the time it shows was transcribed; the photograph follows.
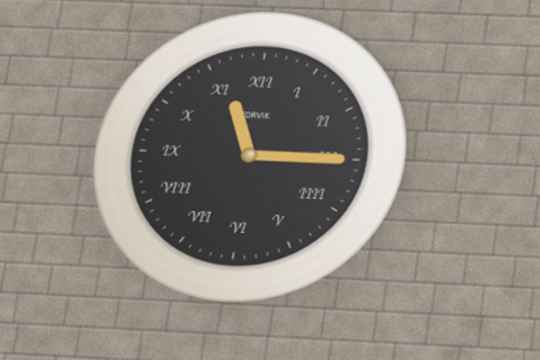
11:15
